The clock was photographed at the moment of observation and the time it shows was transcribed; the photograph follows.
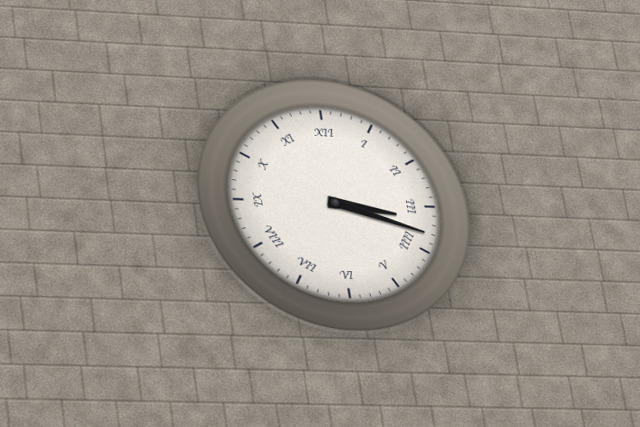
3:18
